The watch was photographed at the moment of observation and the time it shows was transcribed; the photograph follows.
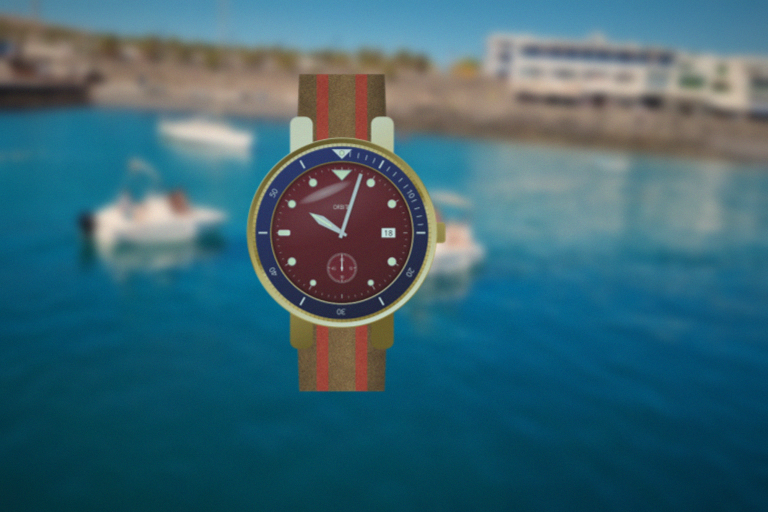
10:03
